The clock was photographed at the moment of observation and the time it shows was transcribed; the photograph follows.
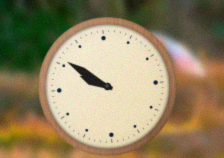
9:51
